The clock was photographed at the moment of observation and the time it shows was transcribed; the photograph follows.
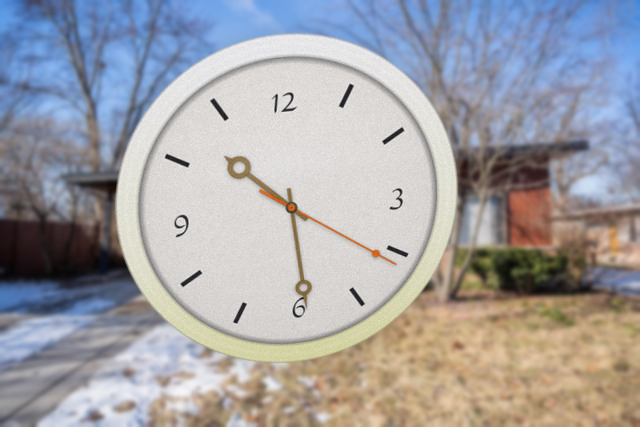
10:29:21
